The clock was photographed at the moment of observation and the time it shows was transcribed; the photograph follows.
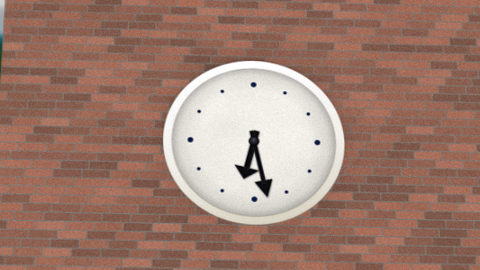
6:28
